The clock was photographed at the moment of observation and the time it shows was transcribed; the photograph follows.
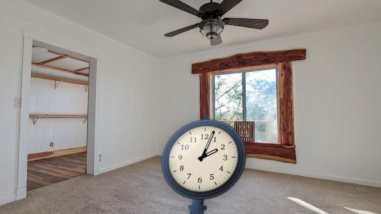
2:03
